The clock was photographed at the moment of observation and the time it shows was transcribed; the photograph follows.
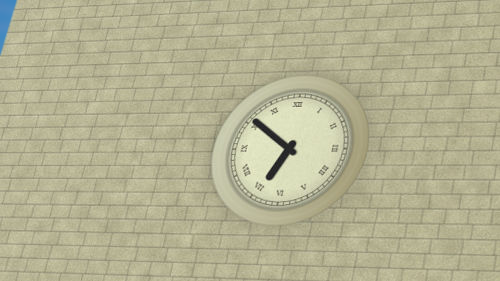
6:51
